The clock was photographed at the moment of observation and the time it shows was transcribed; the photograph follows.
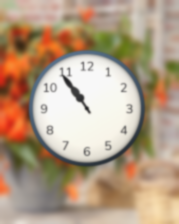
10:54
